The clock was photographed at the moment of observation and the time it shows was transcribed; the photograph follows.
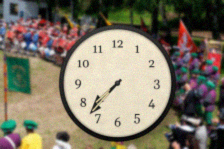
7:37
